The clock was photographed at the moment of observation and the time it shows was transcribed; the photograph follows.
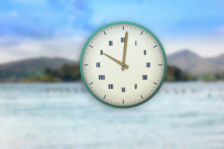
10:01
